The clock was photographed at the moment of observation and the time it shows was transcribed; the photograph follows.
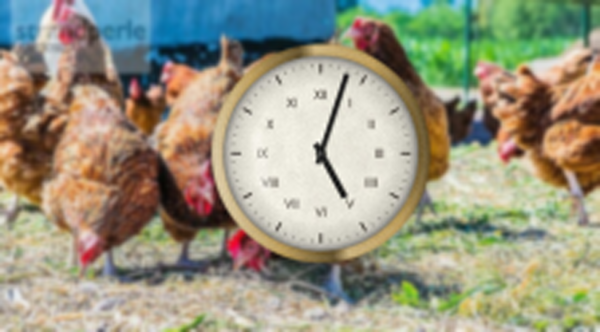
5:03
